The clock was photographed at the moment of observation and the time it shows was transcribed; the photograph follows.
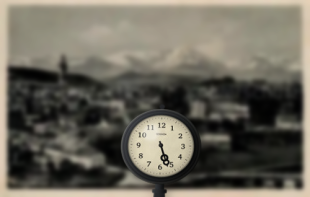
5:27
